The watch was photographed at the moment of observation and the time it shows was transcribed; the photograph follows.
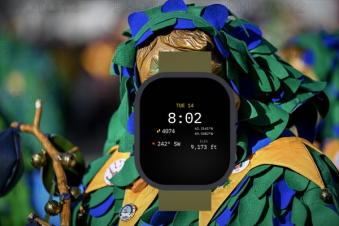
8:02
